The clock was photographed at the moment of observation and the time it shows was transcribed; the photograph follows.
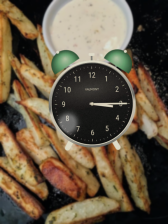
3:15
